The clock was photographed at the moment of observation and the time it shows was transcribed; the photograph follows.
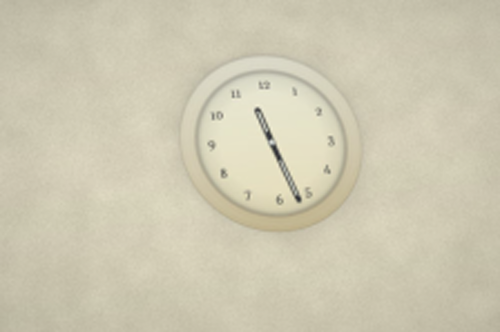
11:27
